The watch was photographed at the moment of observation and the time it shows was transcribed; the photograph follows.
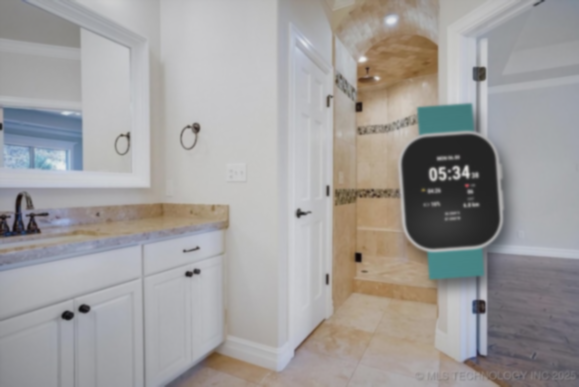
5:34
